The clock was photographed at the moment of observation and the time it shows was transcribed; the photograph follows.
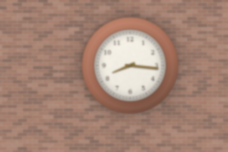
8:16
